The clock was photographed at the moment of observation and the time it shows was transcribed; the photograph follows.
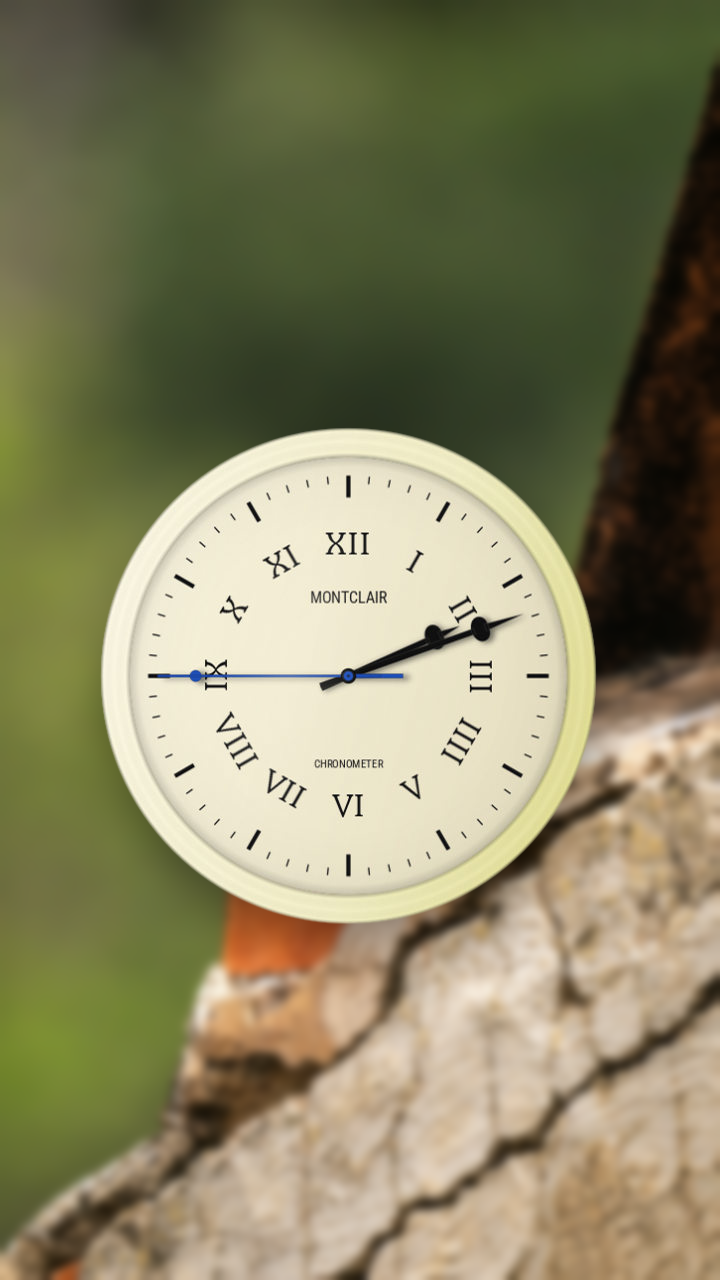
2:11:45
